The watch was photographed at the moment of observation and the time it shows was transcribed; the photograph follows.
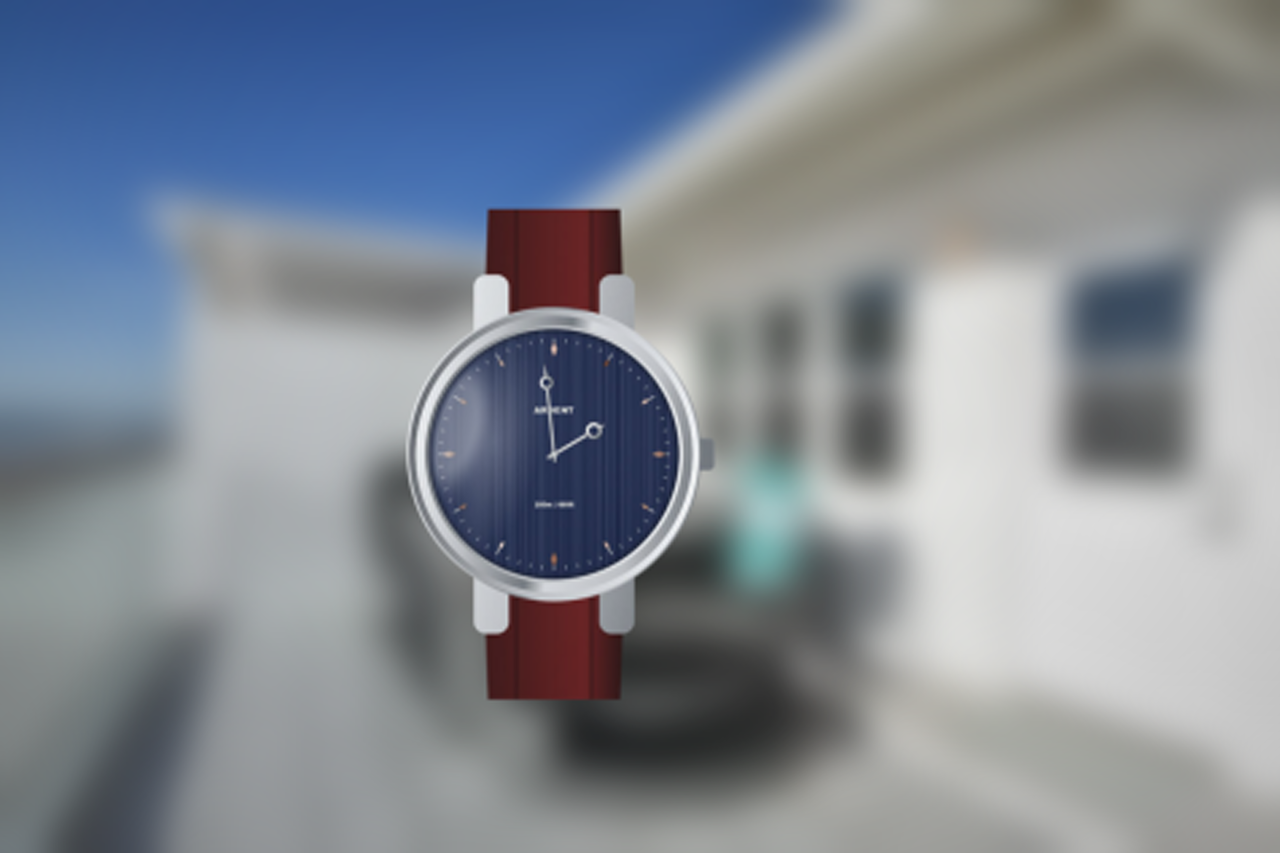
1:59
